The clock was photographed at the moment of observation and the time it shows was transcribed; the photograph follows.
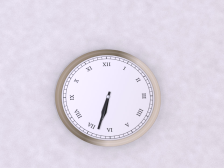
6:33
